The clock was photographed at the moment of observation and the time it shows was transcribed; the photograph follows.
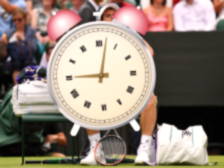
9:02
